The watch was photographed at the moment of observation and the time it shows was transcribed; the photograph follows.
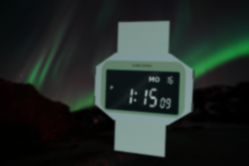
1:15
